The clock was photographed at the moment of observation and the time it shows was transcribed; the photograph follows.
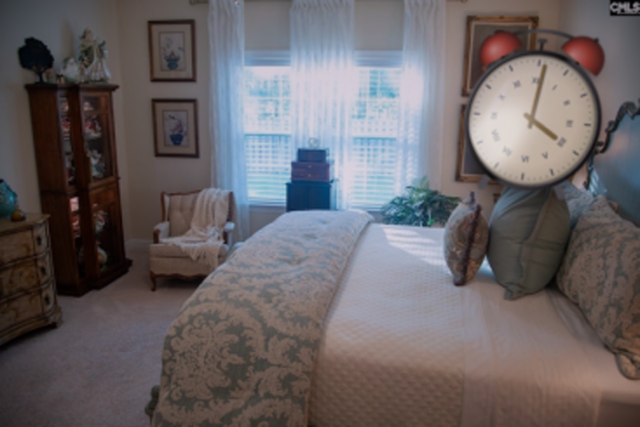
4:01
